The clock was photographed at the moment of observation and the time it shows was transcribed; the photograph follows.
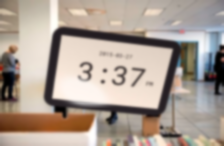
3:37
